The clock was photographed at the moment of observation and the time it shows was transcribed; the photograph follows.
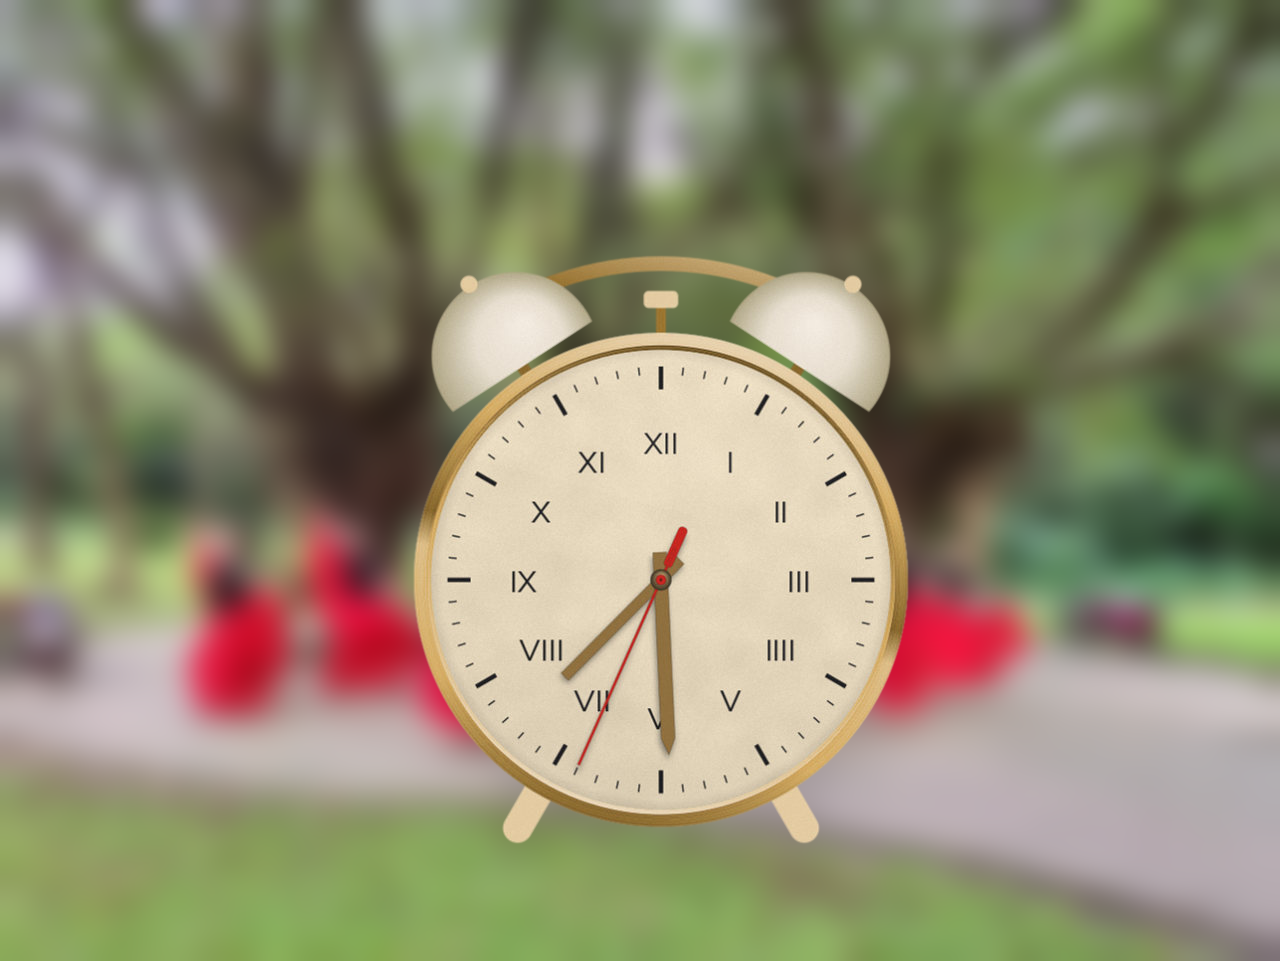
7:29:34
